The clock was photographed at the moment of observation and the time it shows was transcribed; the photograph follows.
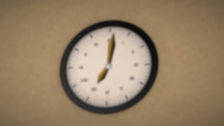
7:01
